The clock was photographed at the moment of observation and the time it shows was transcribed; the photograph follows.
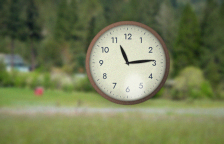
11:14
